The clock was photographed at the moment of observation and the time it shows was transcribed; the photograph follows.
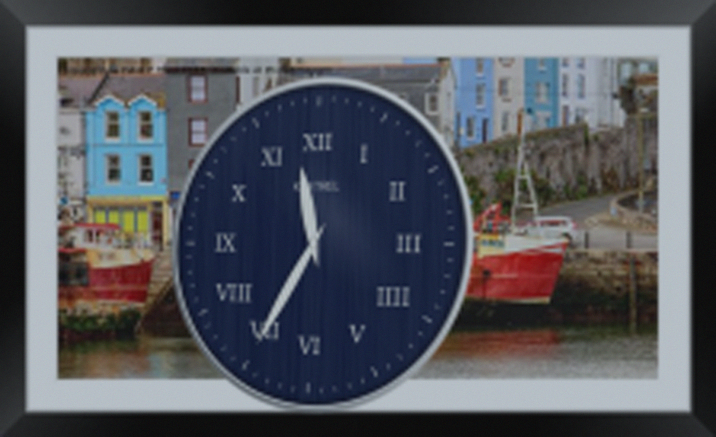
11:35
